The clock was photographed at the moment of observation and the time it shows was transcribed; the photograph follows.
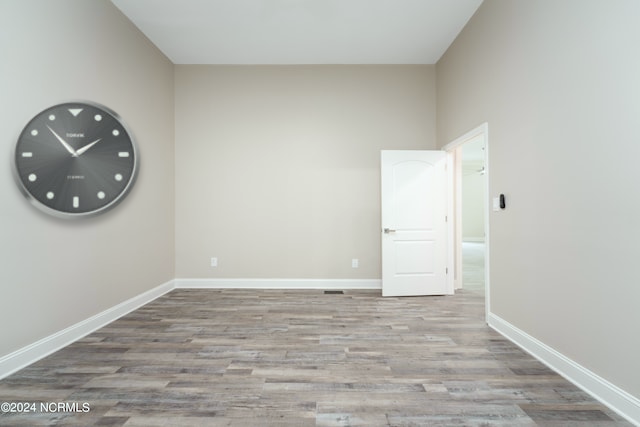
1:53
